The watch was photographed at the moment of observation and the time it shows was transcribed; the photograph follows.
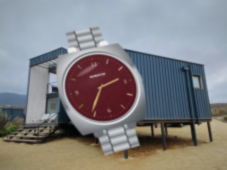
2:36
